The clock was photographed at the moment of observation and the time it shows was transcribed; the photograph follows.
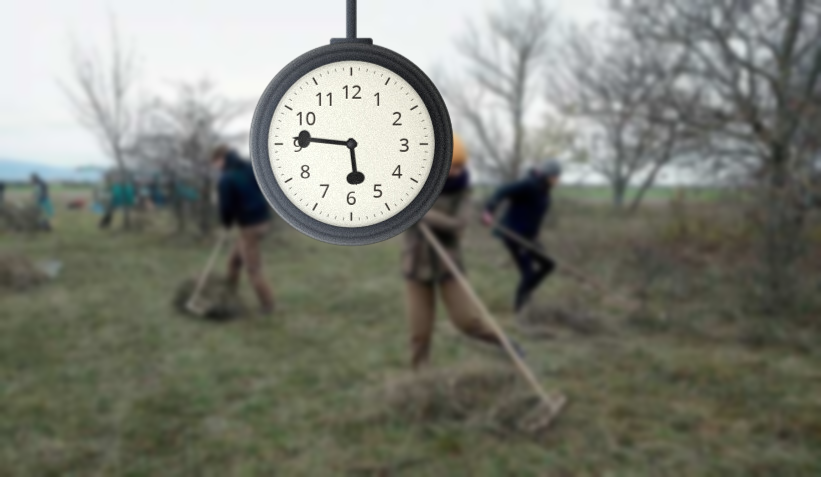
5:46
